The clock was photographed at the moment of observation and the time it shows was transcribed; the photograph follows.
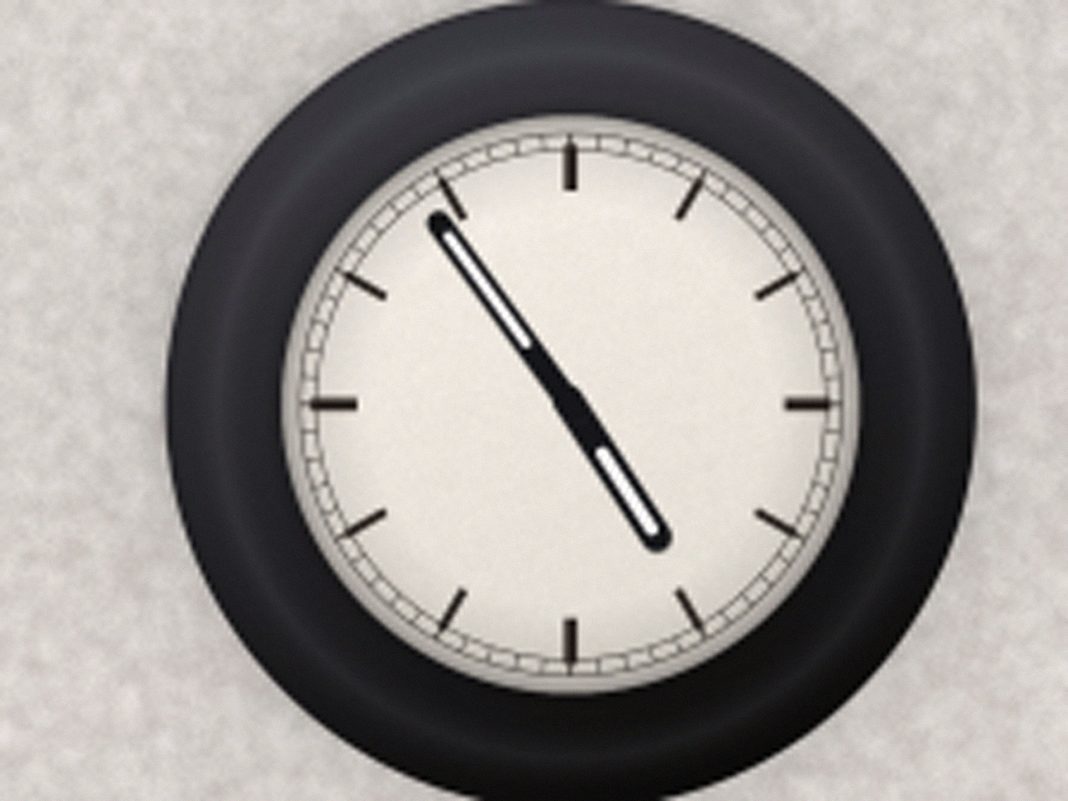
4:54
